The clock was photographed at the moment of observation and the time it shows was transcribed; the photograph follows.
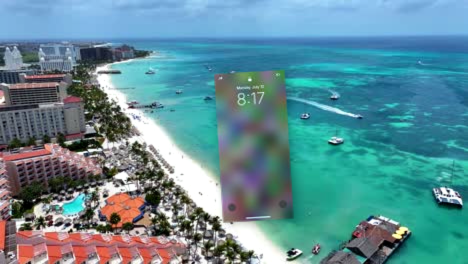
8:17
